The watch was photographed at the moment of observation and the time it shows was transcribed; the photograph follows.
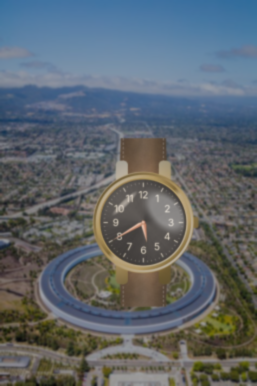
5:40
